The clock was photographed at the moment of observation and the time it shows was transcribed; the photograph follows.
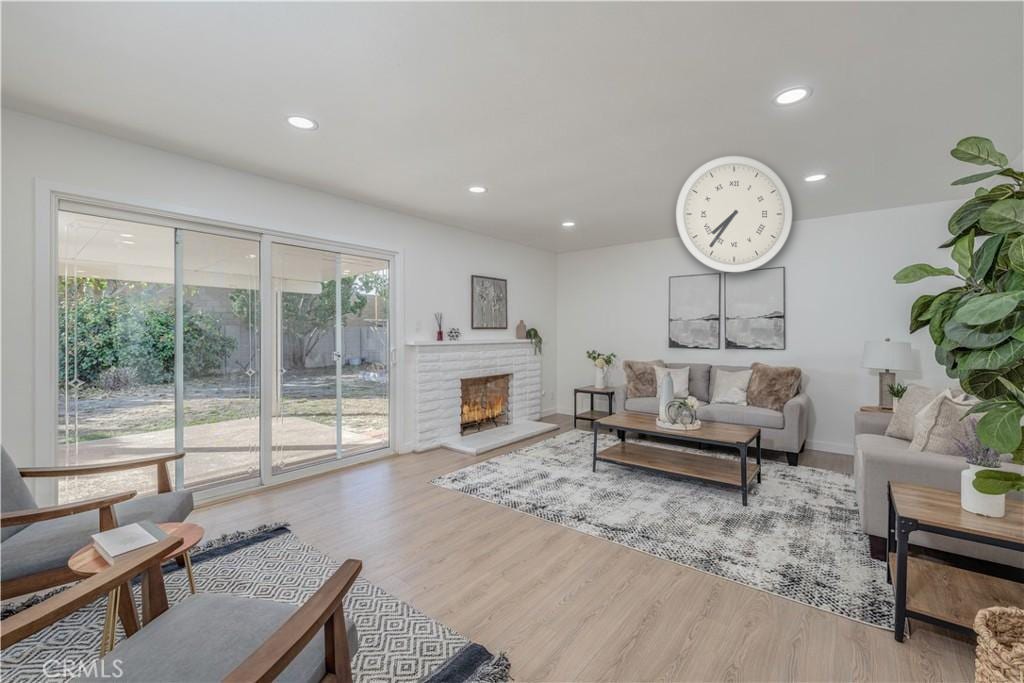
7:36
